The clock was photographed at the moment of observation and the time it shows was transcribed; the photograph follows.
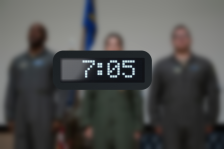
7:05
